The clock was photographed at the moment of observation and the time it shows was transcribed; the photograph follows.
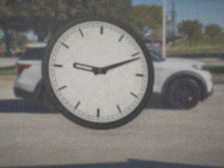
9:11
